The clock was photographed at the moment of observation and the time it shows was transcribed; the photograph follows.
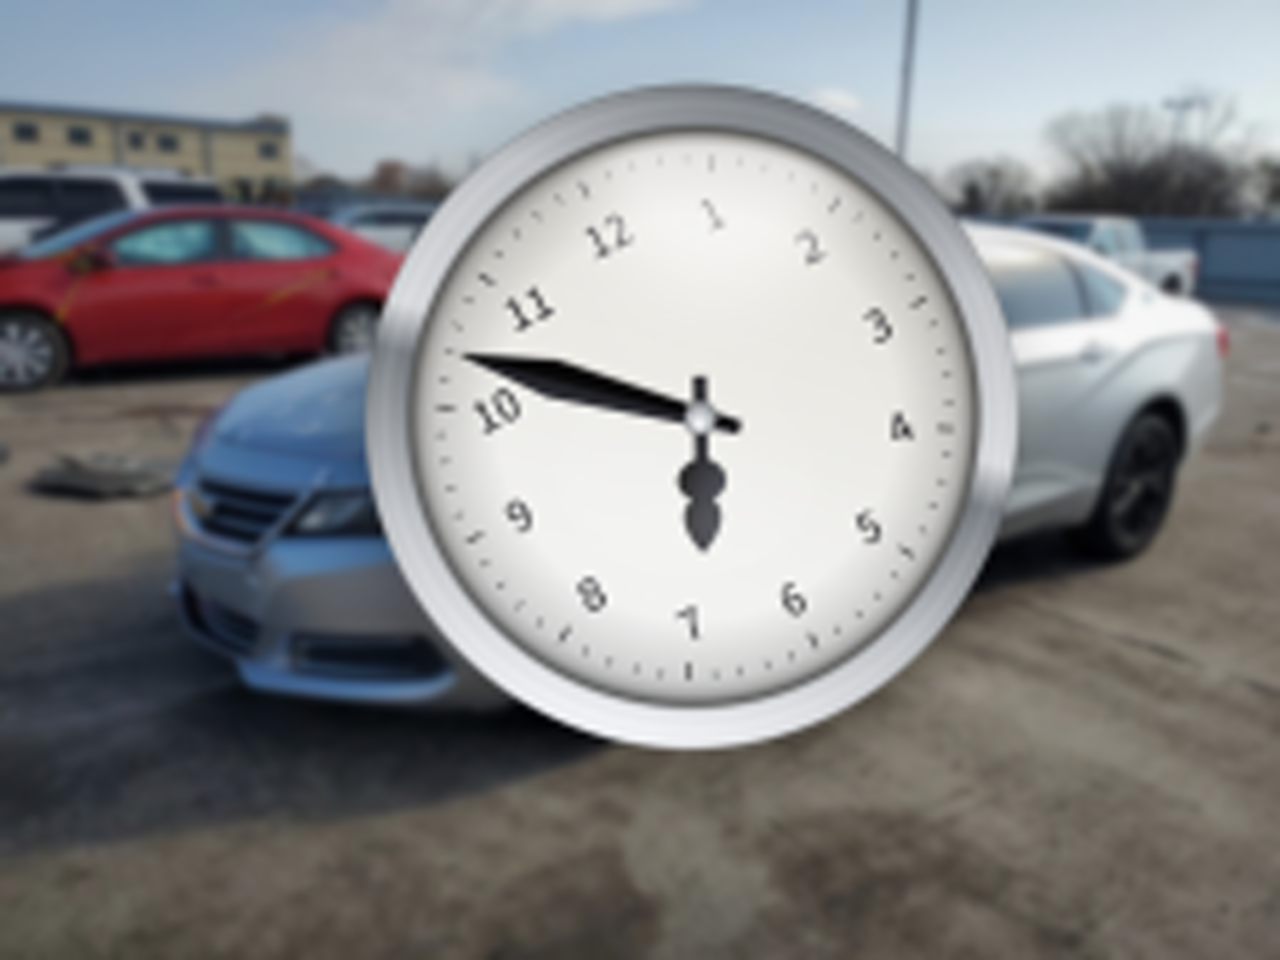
6:52
